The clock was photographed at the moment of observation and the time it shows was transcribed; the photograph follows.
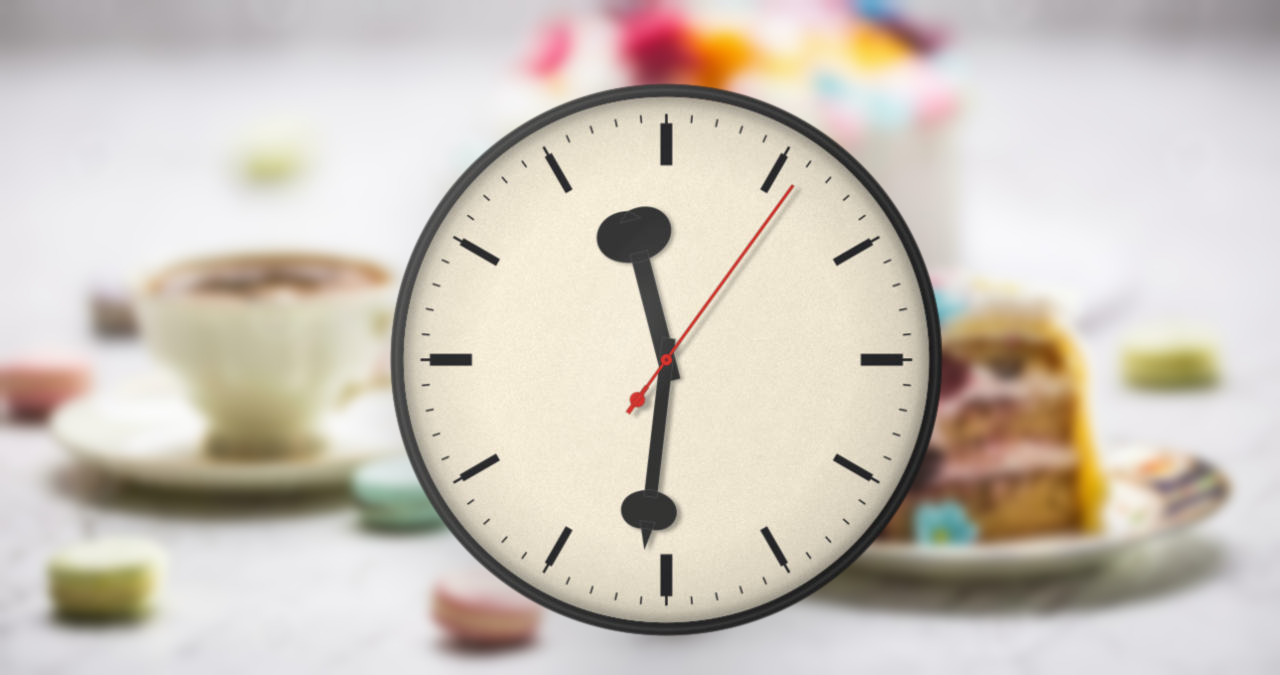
11:31:06
